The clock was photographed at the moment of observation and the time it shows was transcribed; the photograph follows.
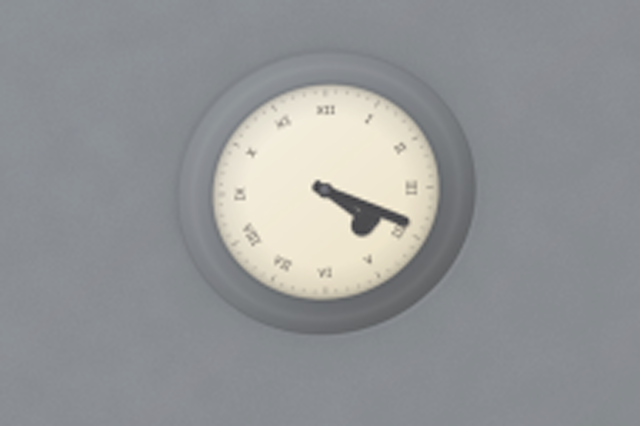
4:19
